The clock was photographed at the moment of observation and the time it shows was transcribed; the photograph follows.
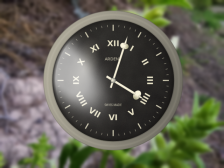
4:03
